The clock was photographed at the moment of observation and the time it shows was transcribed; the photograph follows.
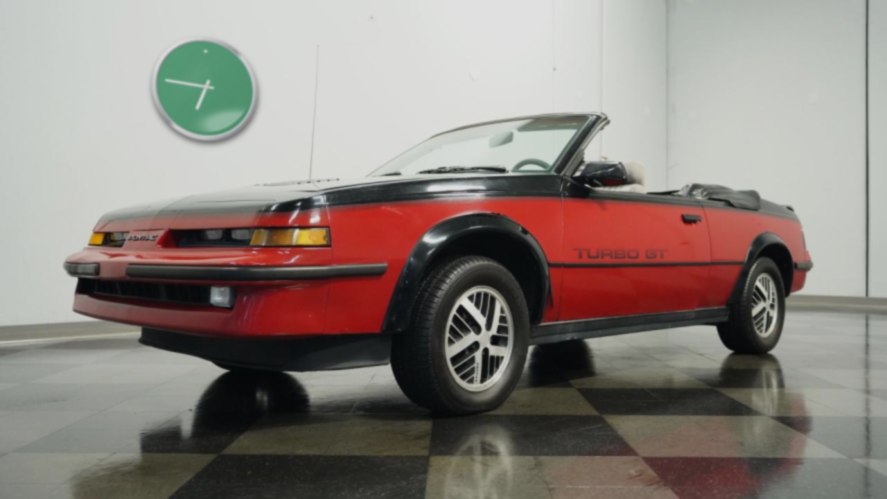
6:46
